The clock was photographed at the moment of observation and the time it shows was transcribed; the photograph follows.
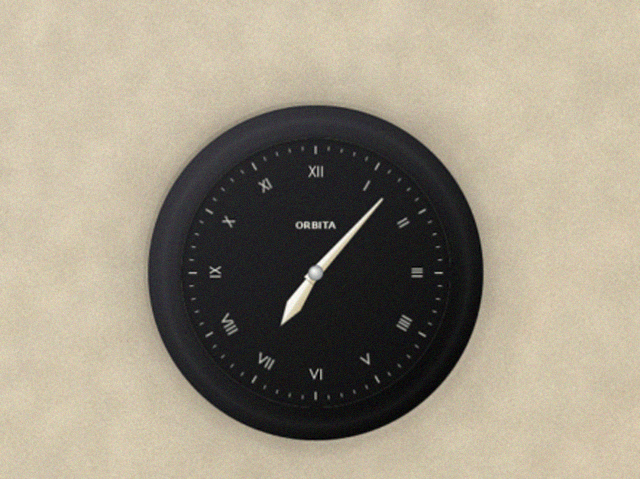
7:07
